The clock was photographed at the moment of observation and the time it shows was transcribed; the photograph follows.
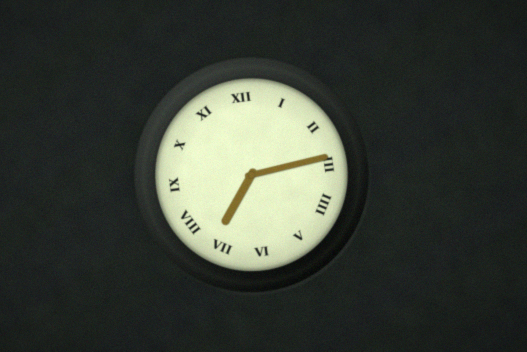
7:14
